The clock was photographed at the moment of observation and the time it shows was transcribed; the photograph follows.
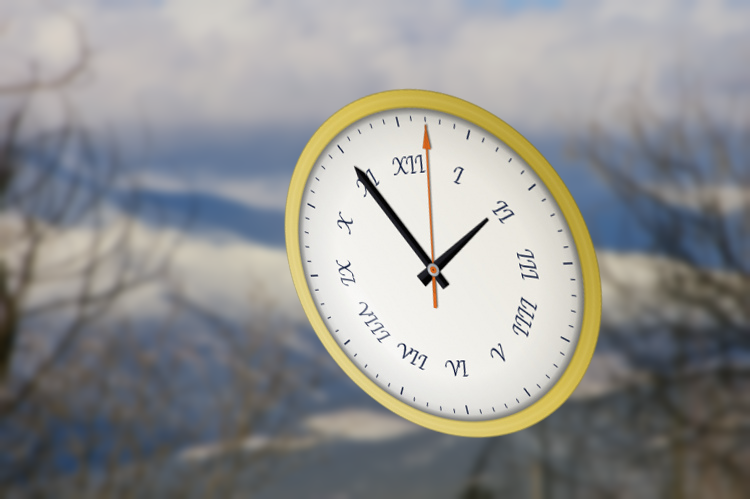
1:55:02
